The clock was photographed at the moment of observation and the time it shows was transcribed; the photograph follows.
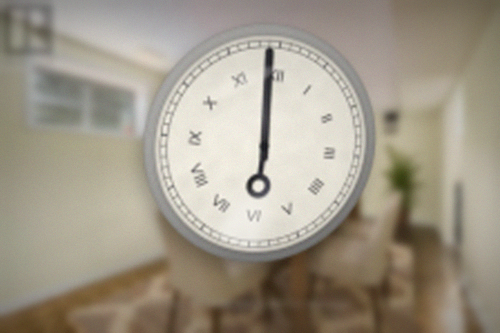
5:59
